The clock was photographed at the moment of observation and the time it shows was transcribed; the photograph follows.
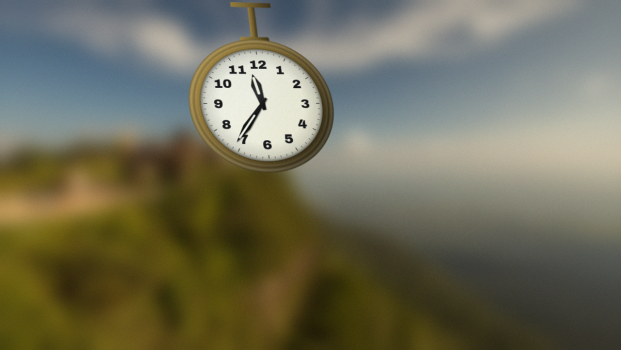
11:36
